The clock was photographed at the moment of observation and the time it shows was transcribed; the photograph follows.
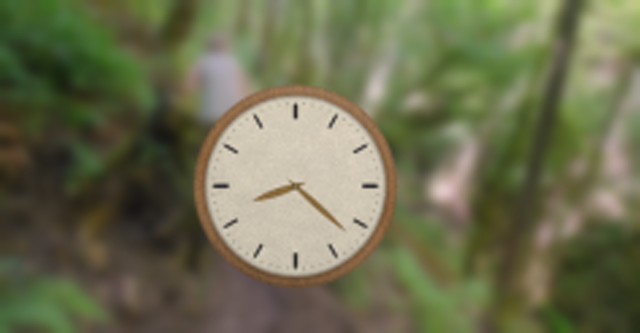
8:22
